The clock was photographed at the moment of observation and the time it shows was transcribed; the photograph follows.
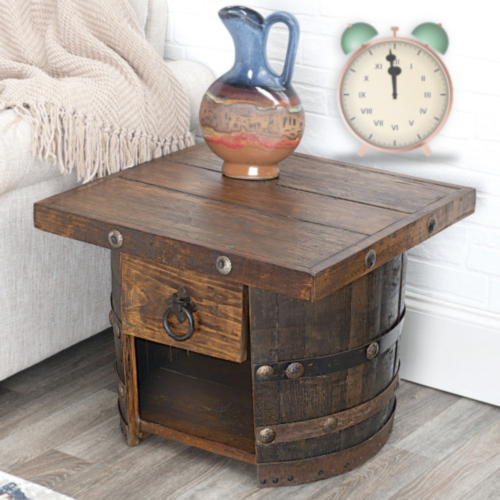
11:59
